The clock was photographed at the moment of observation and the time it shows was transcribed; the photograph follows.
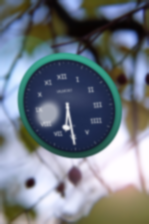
6:30
